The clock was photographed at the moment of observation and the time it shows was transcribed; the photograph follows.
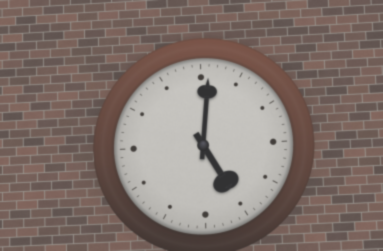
5:01
